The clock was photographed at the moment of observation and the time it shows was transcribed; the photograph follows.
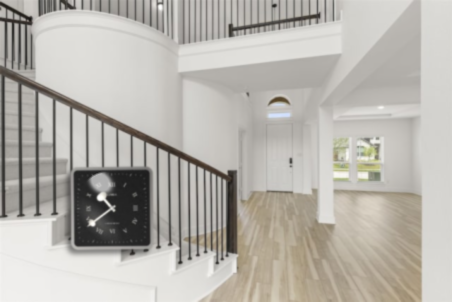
10:39
